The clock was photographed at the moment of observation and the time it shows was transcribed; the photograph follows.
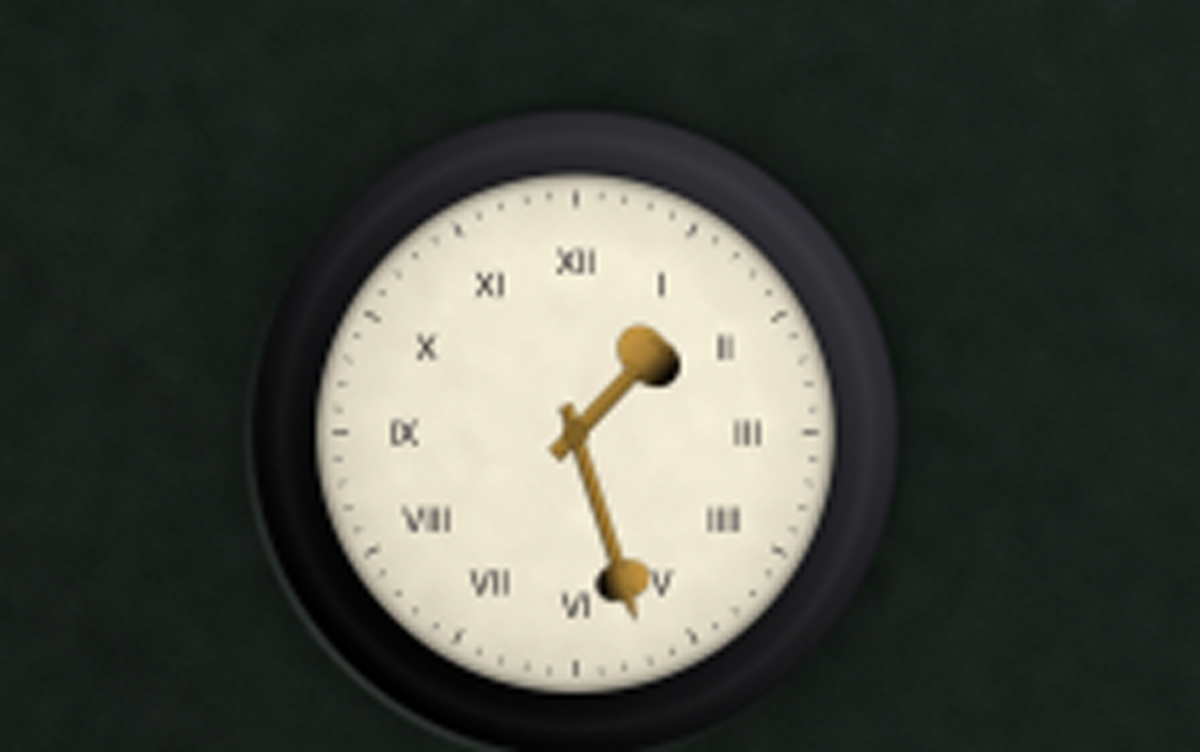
1:27
